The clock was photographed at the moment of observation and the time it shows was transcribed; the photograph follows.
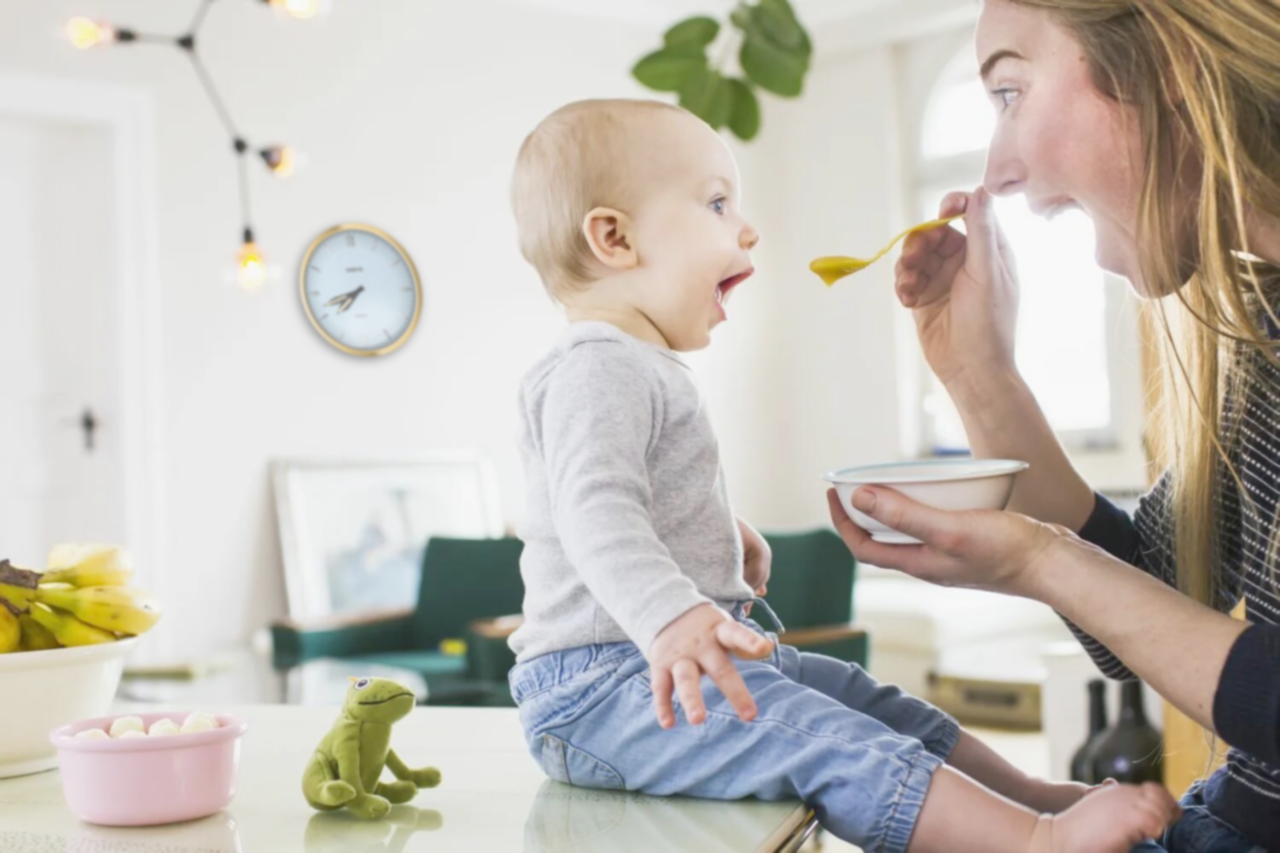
7:42
